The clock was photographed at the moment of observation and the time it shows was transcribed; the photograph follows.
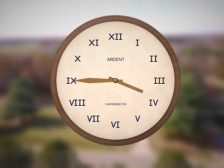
3:45
